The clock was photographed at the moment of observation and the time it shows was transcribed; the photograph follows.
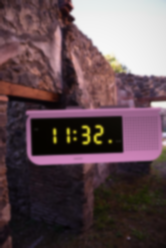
11:32
